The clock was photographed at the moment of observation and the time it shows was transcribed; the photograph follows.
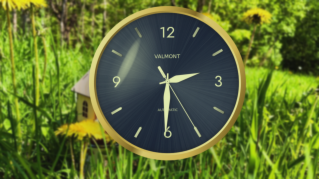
2:30:25
